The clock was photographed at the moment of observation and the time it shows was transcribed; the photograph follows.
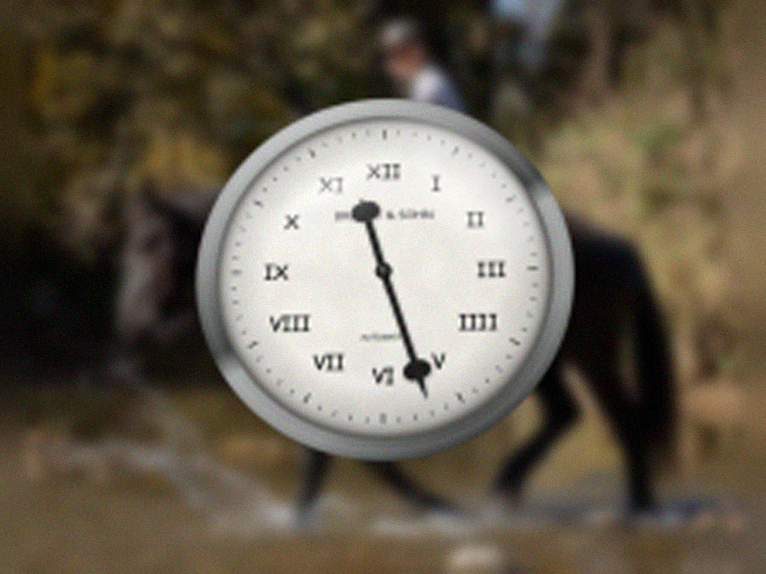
11:27
